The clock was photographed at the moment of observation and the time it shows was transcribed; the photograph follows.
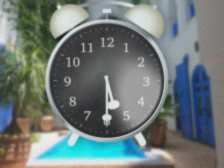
5:30
